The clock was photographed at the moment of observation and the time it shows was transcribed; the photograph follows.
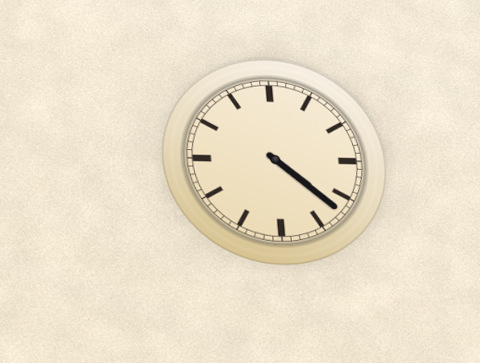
4:22
